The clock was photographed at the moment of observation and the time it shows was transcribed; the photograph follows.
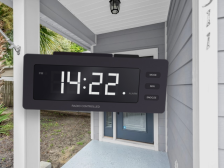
14:22
